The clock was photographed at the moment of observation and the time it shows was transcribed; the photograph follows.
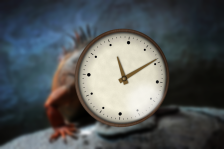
11:09
